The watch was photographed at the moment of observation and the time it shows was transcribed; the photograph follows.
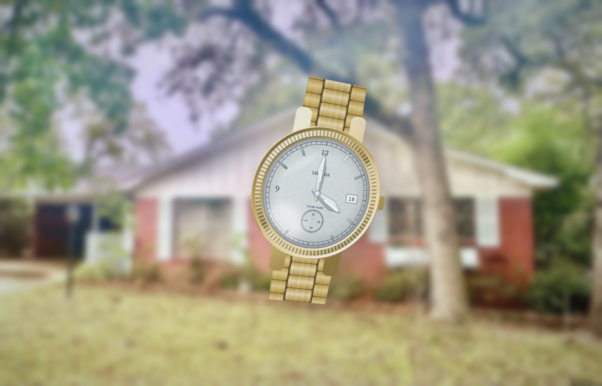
4:00
